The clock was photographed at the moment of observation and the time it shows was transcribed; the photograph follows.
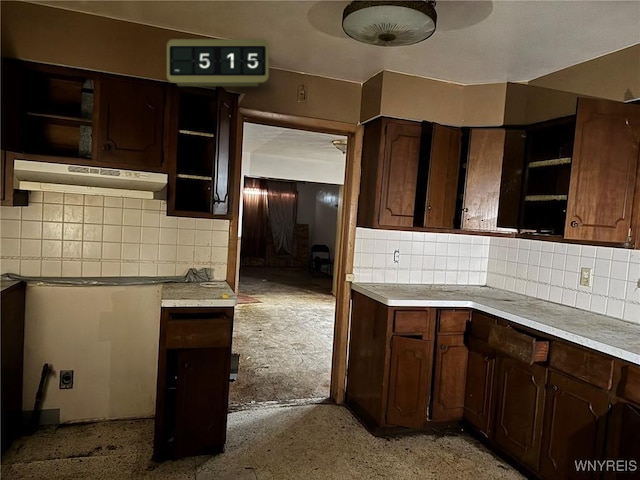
5:15
